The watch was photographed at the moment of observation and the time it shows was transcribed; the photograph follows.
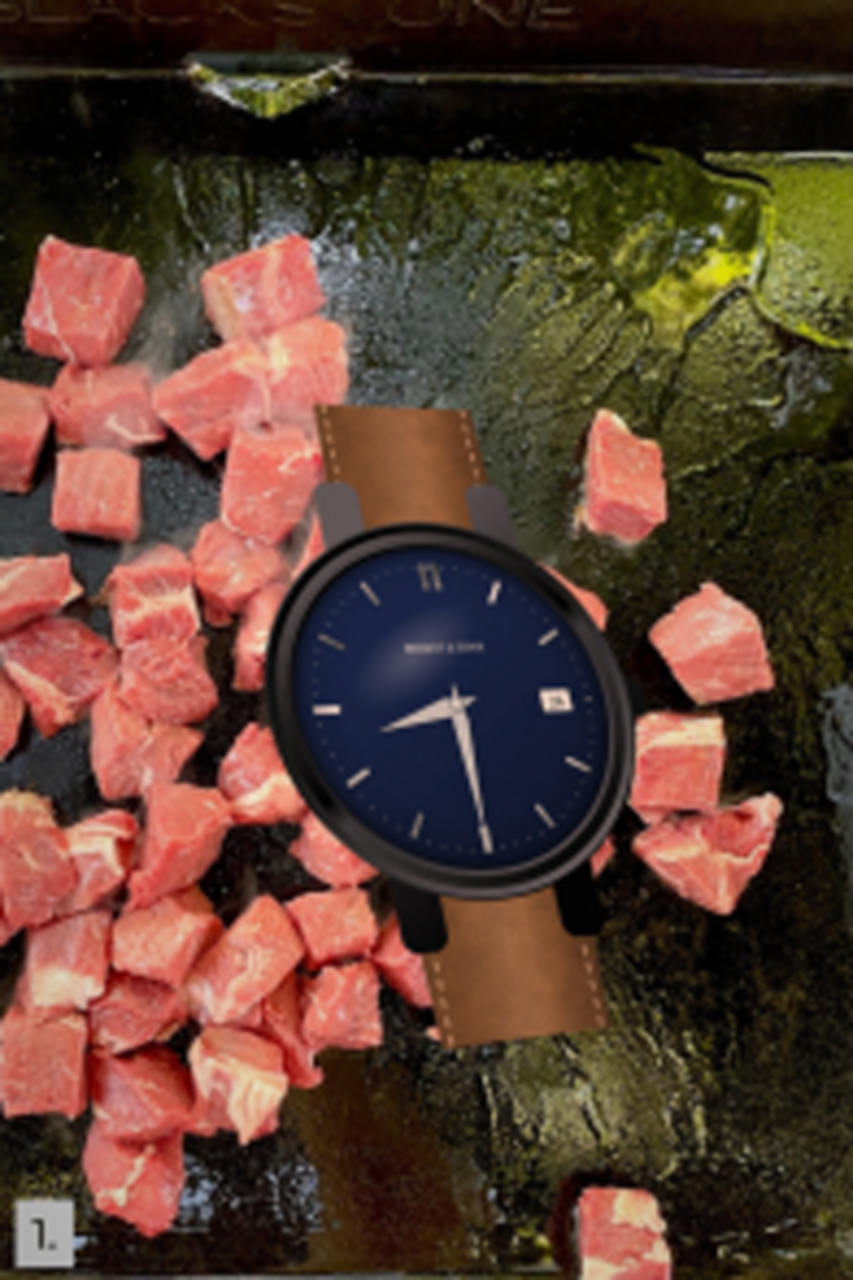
8:30
